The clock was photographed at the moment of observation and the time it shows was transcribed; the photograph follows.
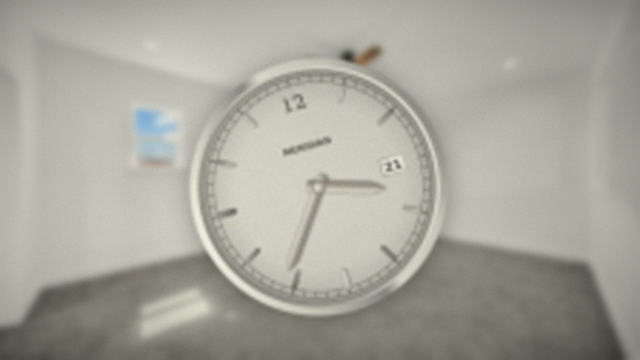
3:36
